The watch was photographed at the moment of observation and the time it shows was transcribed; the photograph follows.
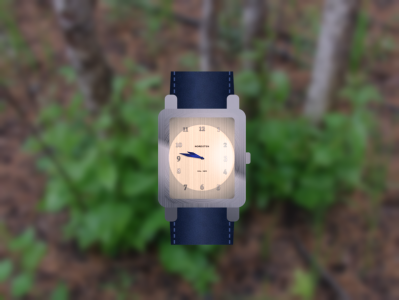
9:47
